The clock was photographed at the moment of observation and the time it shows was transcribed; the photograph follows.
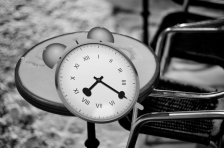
8:25
